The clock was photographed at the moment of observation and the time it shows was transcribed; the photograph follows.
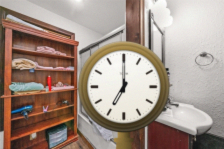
7:00
